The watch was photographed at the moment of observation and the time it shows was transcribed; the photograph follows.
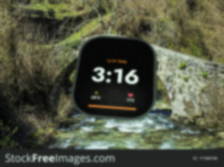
3:16
